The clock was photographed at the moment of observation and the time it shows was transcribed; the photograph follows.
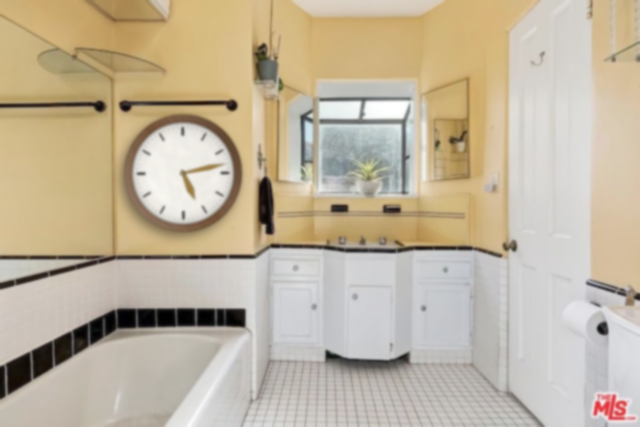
5:13
